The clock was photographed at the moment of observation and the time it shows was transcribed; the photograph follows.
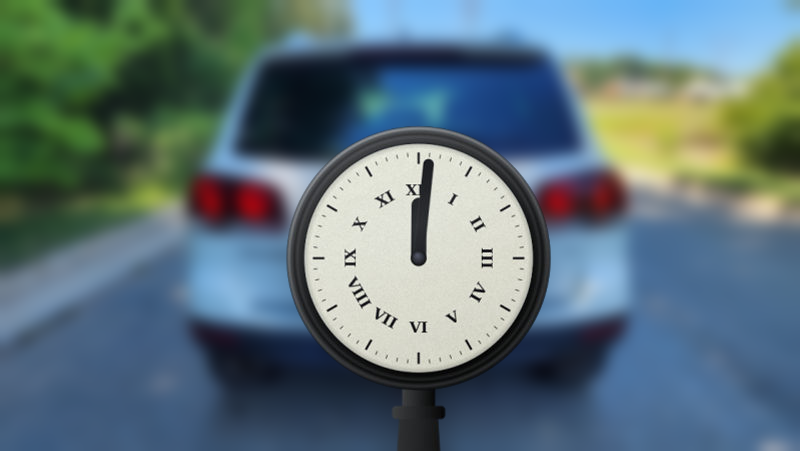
12:01
